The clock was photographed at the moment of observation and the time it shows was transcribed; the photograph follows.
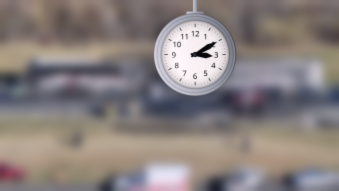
3:10
